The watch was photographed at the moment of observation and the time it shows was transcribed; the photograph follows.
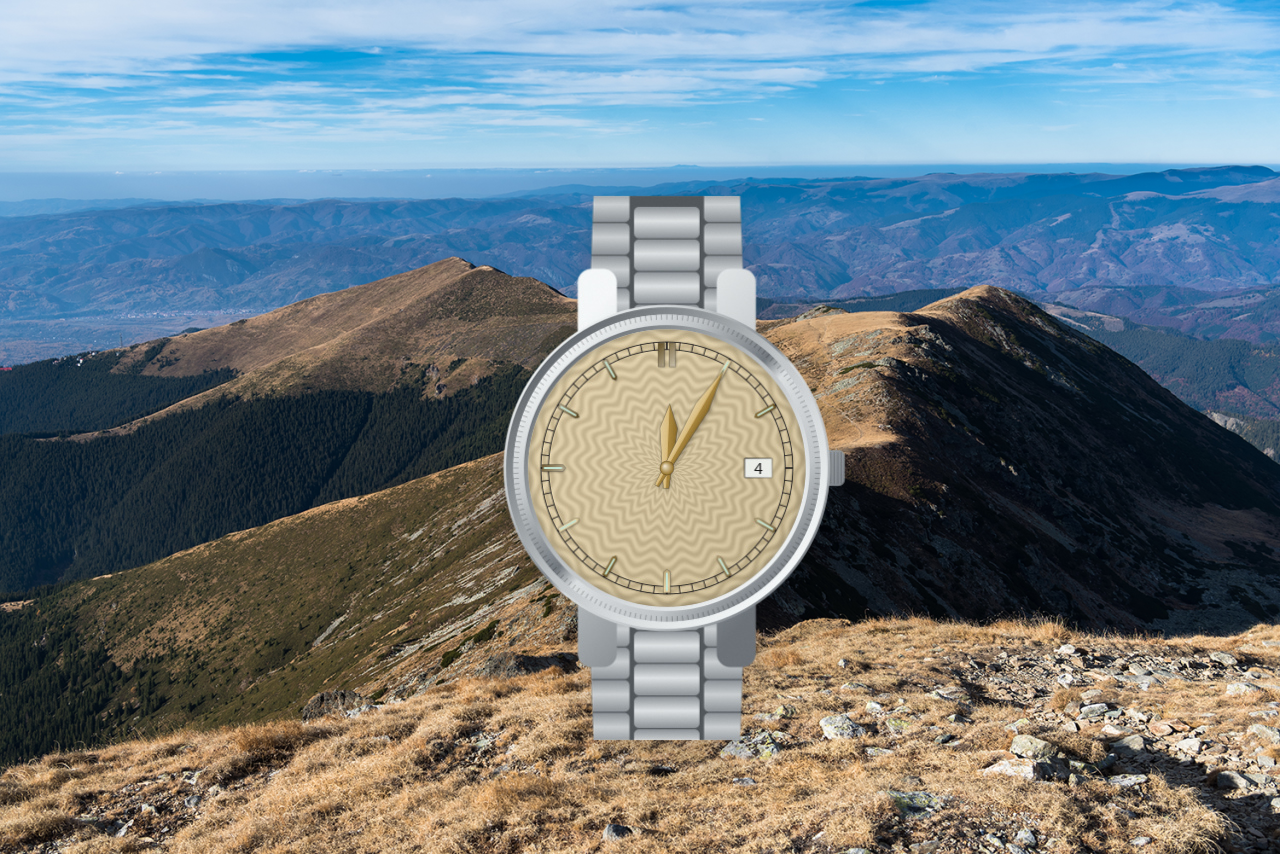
12:05
